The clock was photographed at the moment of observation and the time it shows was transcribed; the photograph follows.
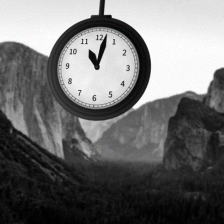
11:02
